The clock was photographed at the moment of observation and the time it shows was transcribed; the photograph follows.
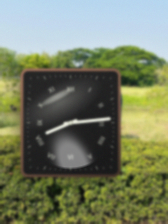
8:14
